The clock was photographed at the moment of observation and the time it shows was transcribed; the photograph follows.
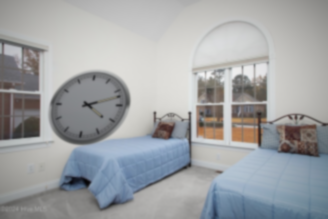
4:12
